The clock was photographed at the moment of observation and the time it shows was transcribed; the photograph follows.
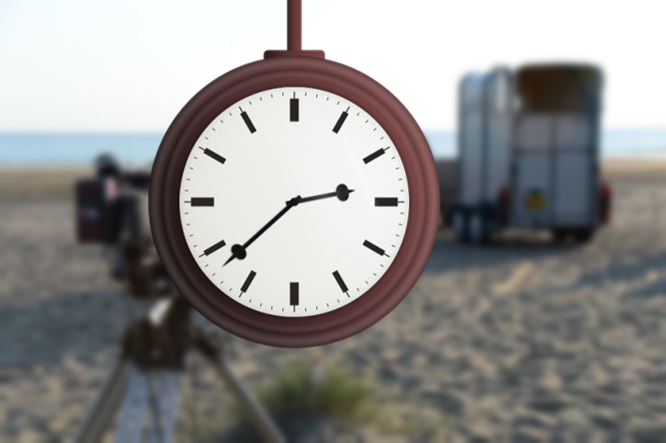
2:38
